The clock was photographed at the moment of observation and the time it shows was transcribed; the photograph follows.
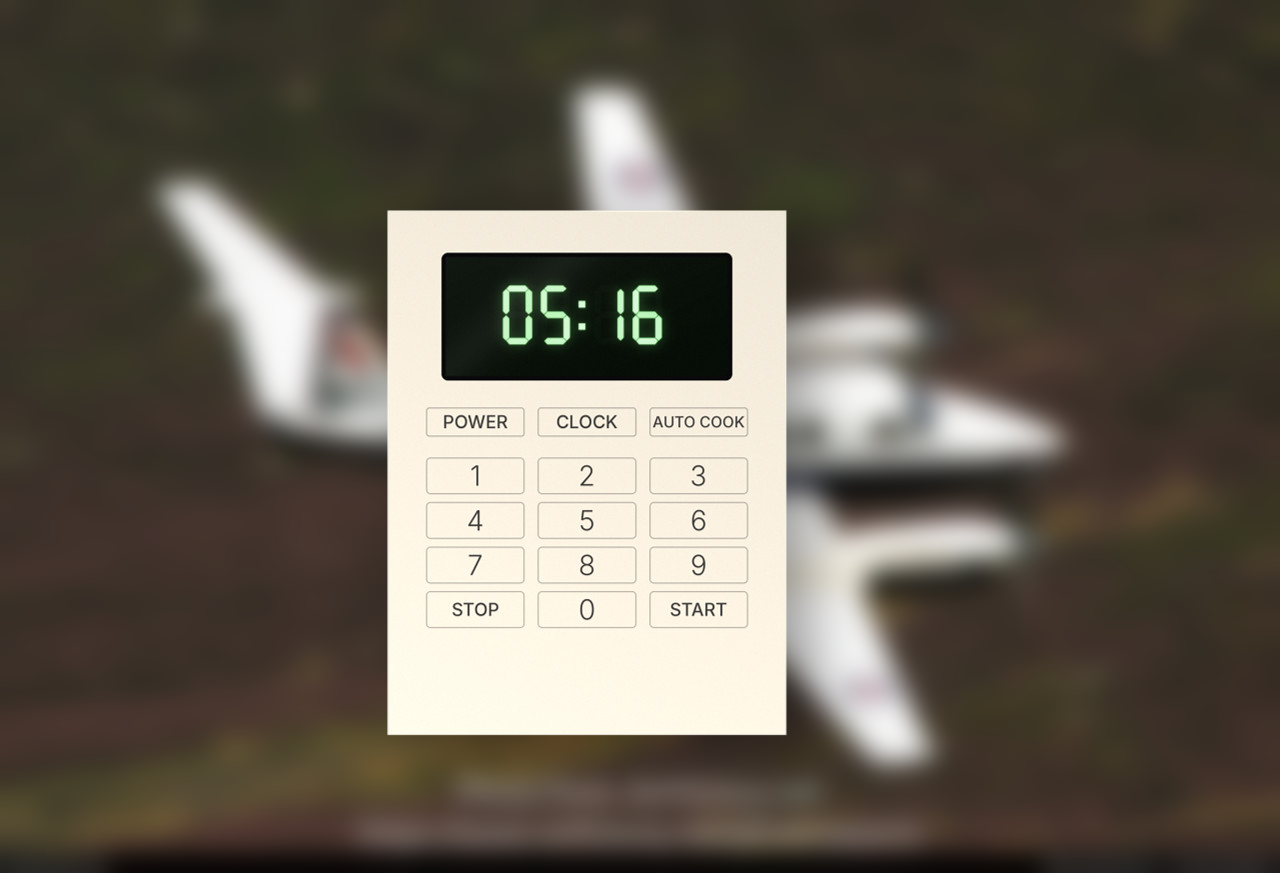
5:16
